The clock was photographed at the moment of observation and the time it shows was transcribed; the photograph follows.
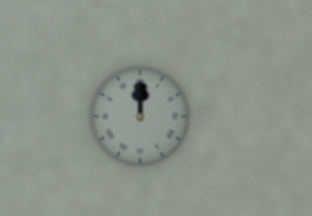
12:00
